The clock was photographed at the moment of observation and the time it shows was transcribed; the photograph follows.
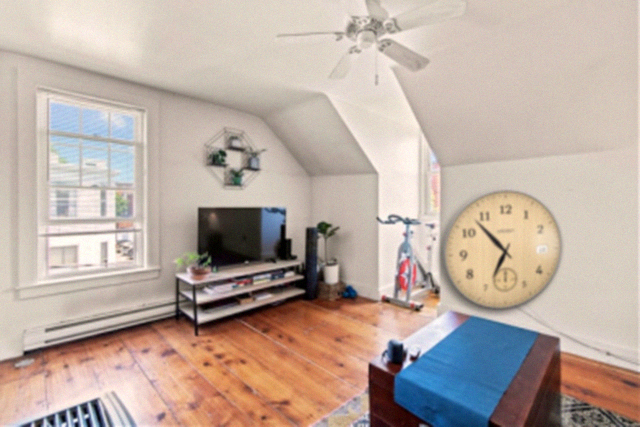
6:53
